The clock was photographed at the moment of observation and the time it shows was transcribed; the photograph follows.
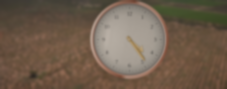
4:24
